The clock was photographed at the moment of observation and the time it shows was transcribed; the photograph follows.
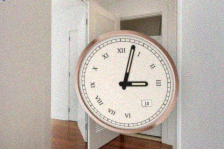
3:03
